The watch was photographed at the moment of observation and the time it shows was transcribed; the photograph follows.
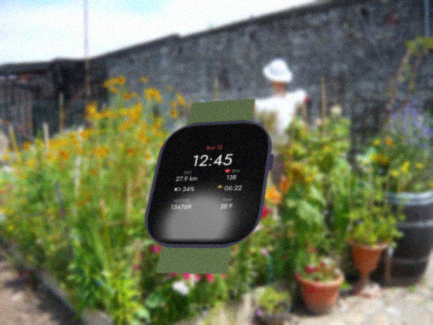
12:45
